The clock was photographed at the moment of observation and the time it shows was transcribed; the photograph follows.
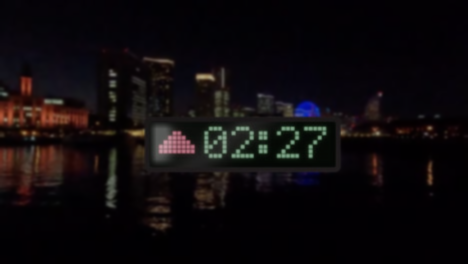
2:27
